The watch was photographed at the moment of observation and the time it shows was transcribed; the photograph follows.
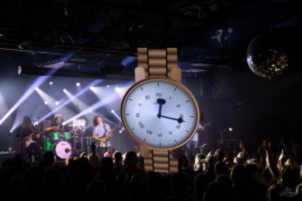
12:17
